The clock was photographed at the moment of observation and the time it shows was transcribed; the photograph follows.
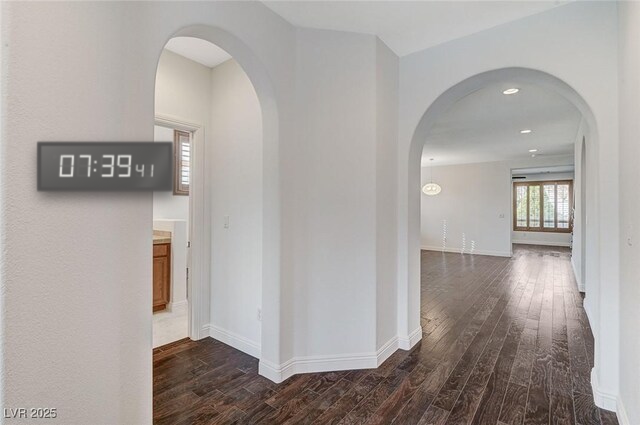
7:39:41
